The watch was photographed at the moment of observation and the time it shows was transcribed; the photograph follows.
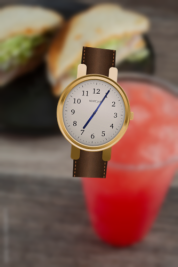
7:05
